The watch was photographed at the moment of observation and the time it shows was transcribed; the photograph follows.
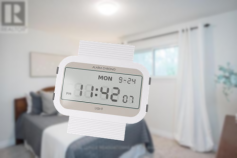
11:42:07
